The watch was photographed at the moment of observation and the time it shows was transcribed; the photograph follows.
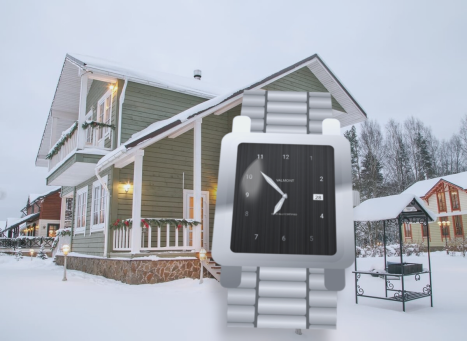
6:53
